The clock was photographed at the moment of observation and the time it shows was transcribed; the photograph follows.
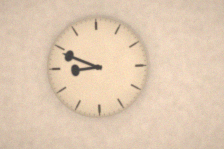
8:49
